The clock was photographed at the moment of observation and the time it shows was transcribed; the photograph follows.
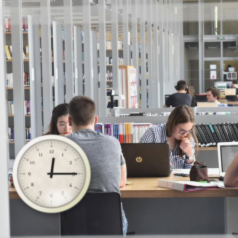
12:15
